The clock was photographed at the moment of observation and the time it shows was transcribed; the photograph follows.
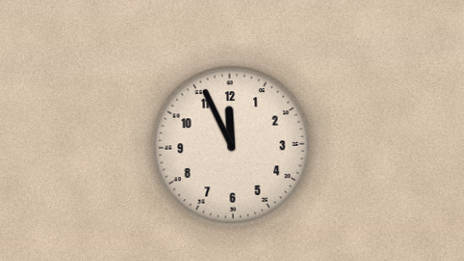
11:56
